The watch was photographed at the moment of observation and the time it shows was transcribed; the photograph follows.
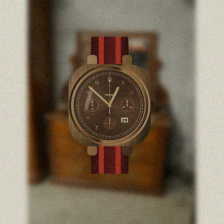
12:52
